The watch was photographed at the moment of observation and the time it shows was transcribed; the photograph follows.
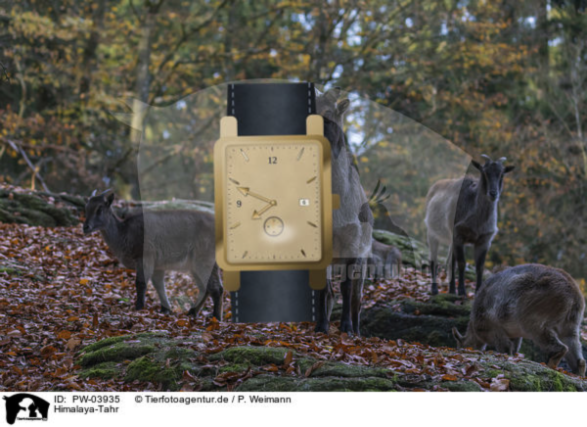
7:49
